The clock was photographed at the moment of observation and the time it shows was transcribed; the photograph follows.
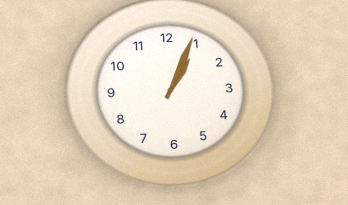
1:04
